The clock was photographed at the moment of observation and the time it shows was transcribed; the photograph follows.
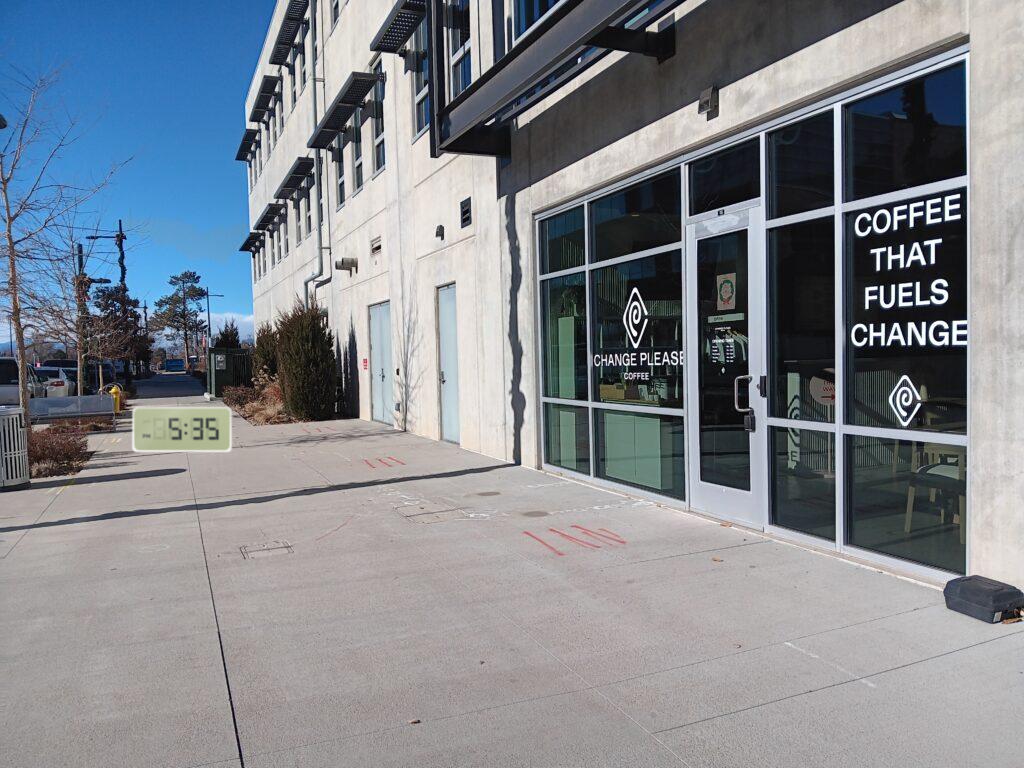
5:35
